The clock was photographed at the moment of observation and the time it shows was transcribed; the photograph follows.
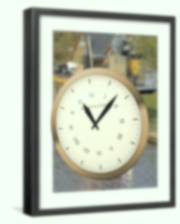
11:08
